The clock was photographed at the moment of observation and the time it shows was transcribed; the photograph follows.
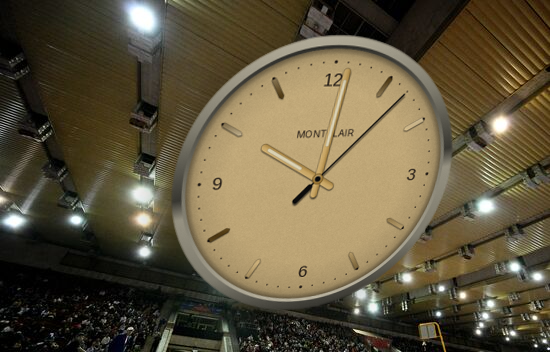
10:01:07
